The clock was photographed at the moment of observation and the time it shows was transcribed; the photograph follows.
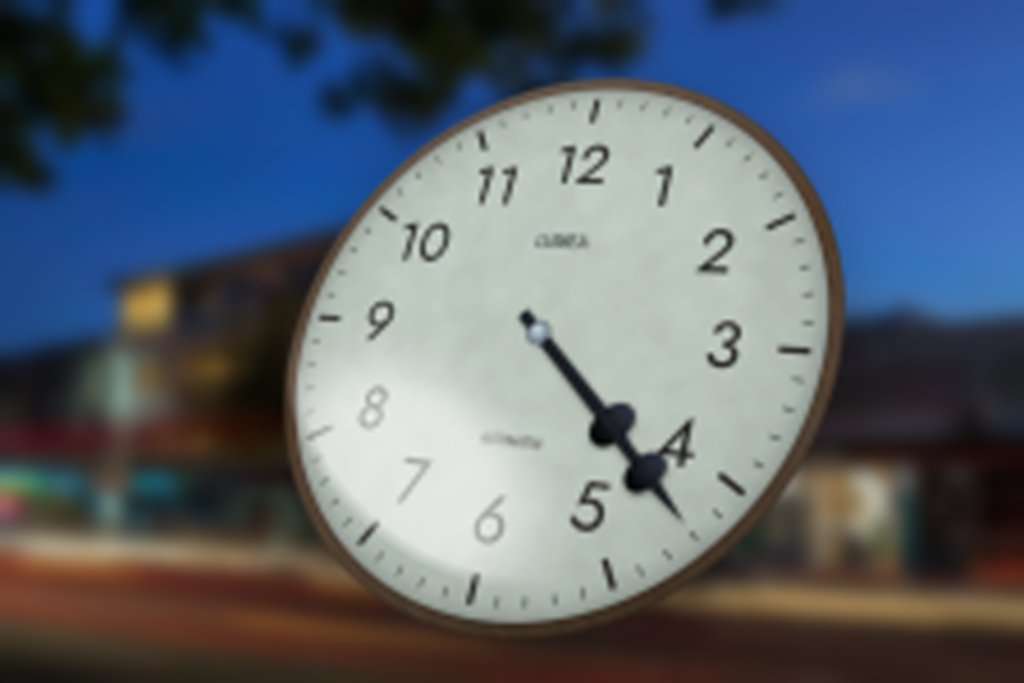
4:22
